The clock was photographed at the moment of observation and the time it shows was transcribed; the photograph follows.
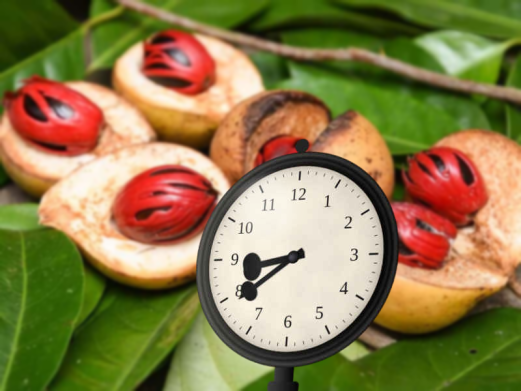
8:39
